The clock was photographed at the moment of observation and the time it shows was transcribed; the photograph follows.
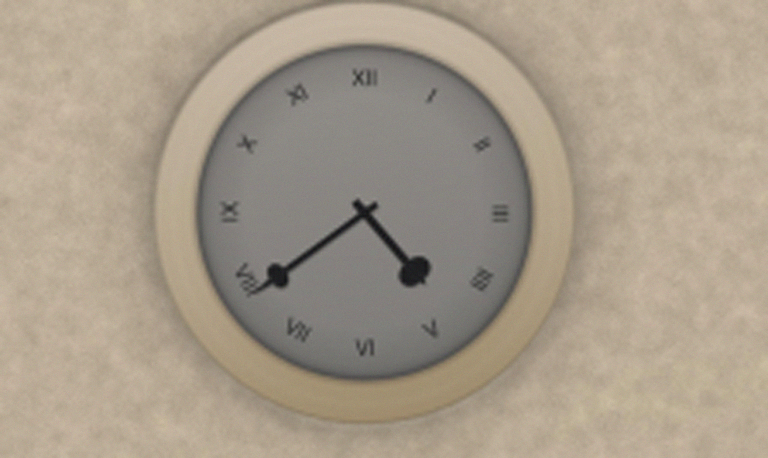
4:39
